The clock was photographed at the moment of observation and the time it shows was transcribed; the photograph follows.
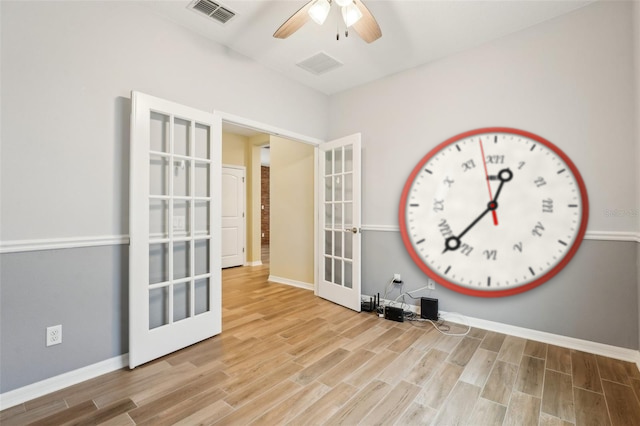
12:36:58
